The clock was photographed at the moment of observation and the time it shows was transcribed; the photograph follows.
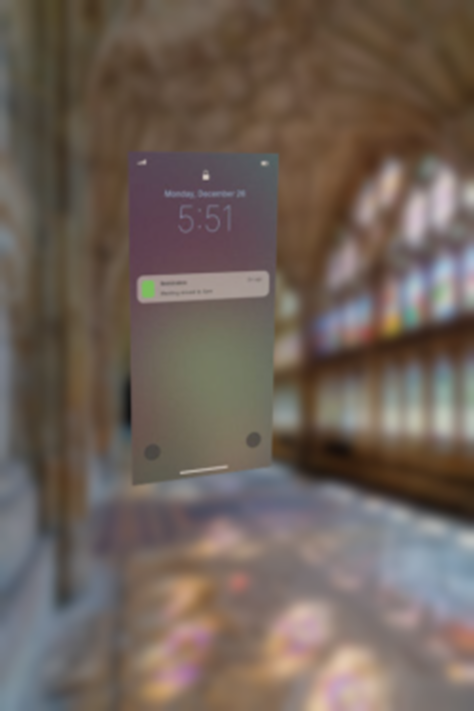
5:51
